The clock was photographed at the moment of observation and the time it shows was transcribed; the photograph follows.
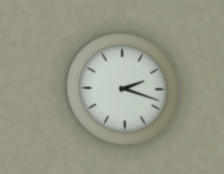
2:18
